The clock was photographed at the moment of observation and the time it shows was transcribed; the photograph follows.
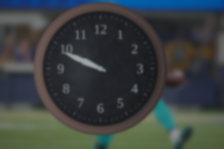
9:49
